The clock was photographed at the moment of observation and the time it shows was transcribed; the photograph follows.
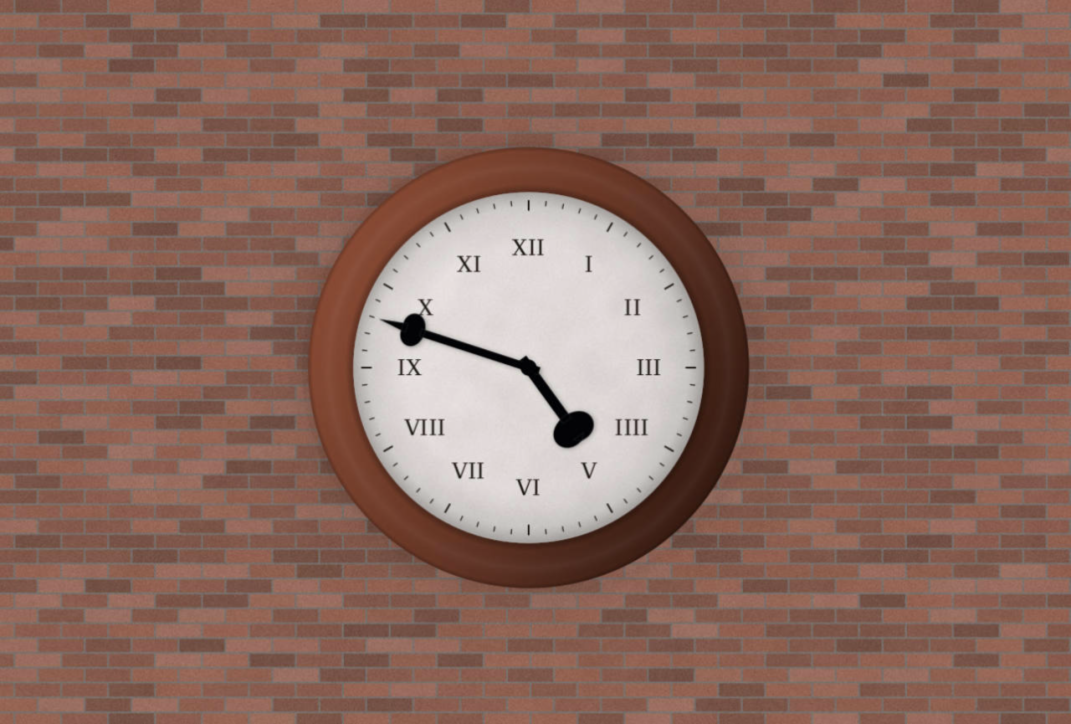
4:48
